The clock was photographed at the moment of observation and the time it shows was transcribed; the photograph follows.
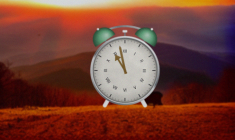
10:58
